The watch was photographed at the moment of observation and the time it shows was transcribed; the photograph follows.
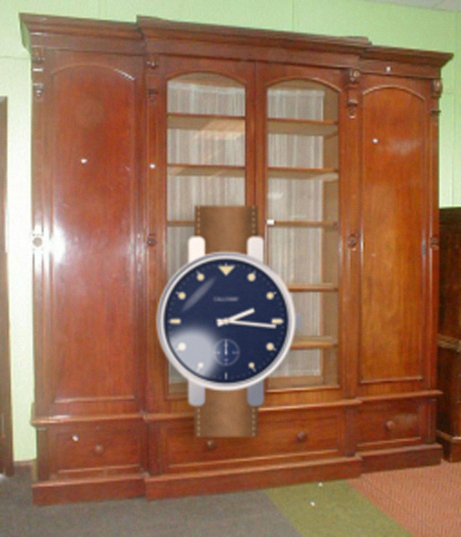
2:16
